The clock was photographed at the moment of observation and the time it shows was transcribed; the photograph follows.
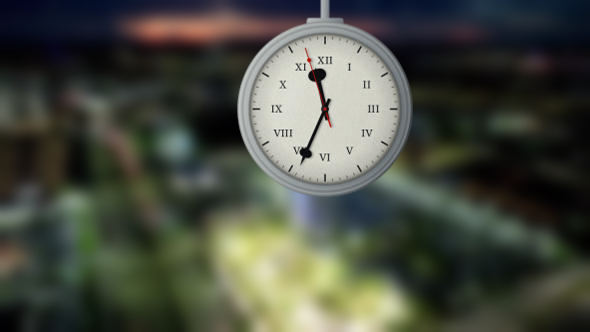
11:33:57
